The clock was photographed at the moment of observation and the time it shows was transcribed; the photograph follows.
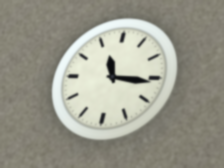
11:16
